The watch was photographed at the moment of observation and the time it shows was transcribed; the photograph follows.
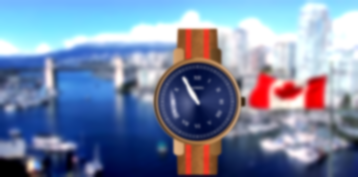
10:55
